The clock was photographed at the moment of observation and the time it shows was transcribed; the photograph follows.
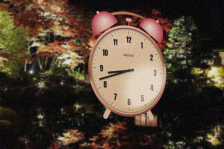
8:42
